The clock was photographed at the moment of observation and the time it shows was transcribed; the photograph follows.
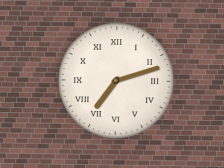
7:12
